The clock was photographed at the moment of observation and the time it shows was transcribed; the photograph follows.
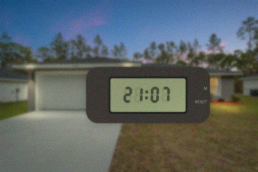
21:07
